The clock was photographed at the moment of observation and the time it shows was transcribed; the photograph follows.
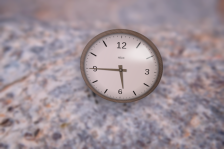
5:45
